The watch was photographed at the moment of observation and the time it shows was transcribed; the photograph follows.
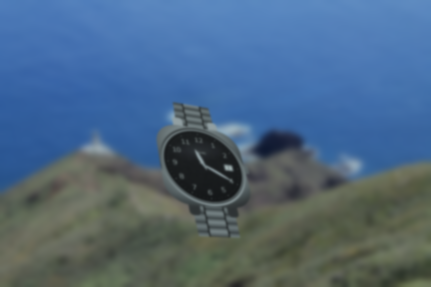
11:20
